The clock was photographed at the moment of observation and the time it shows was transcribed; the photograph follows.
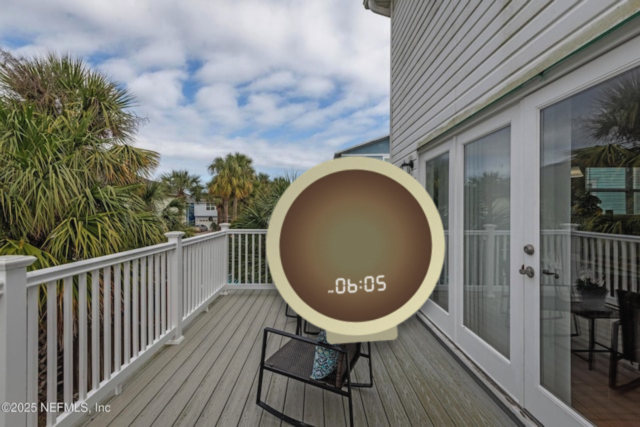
6:05
